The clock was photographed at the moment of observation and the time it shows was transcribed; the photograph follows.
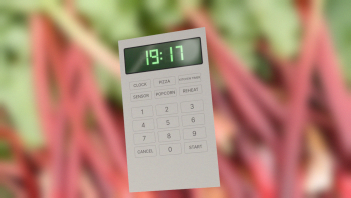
19:17
